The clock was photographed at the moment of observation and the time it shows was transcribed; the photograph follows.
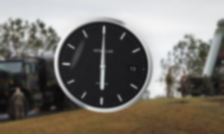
6:00
